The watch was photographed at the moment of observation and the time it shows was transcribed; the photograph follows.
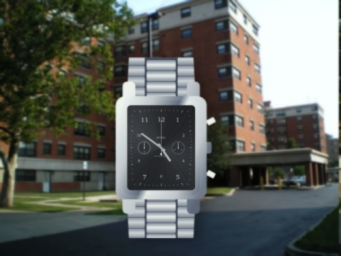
4:51
